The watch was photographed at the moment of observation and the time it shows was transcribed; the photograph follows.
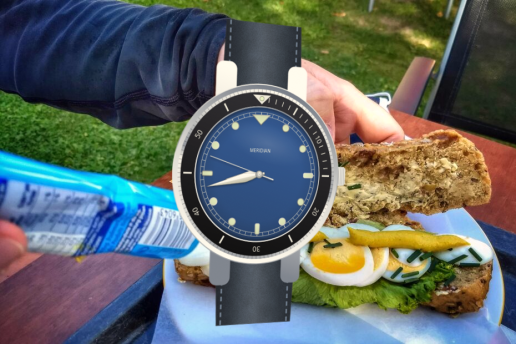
8:42:48
